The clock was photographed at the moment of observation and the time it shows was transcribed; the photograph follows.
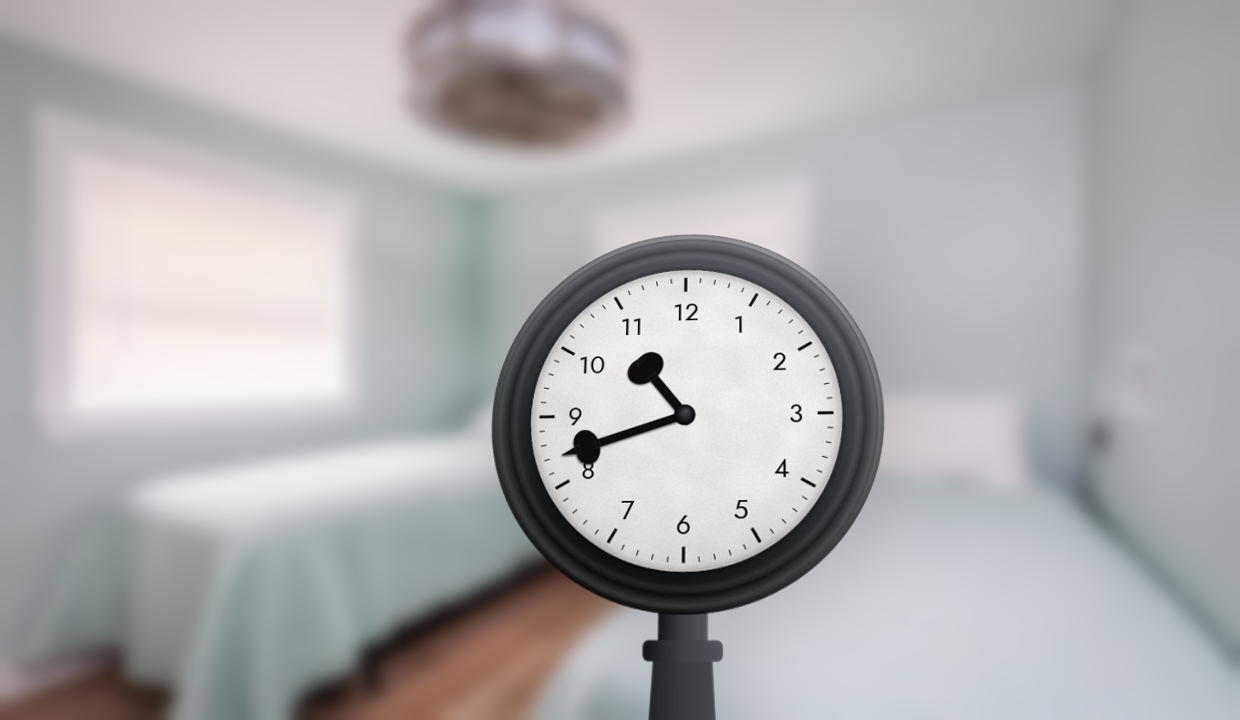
10:42
